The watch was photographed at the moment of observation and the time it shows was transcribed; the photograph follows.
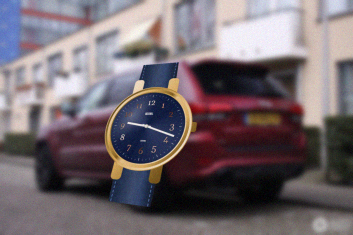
9:18
